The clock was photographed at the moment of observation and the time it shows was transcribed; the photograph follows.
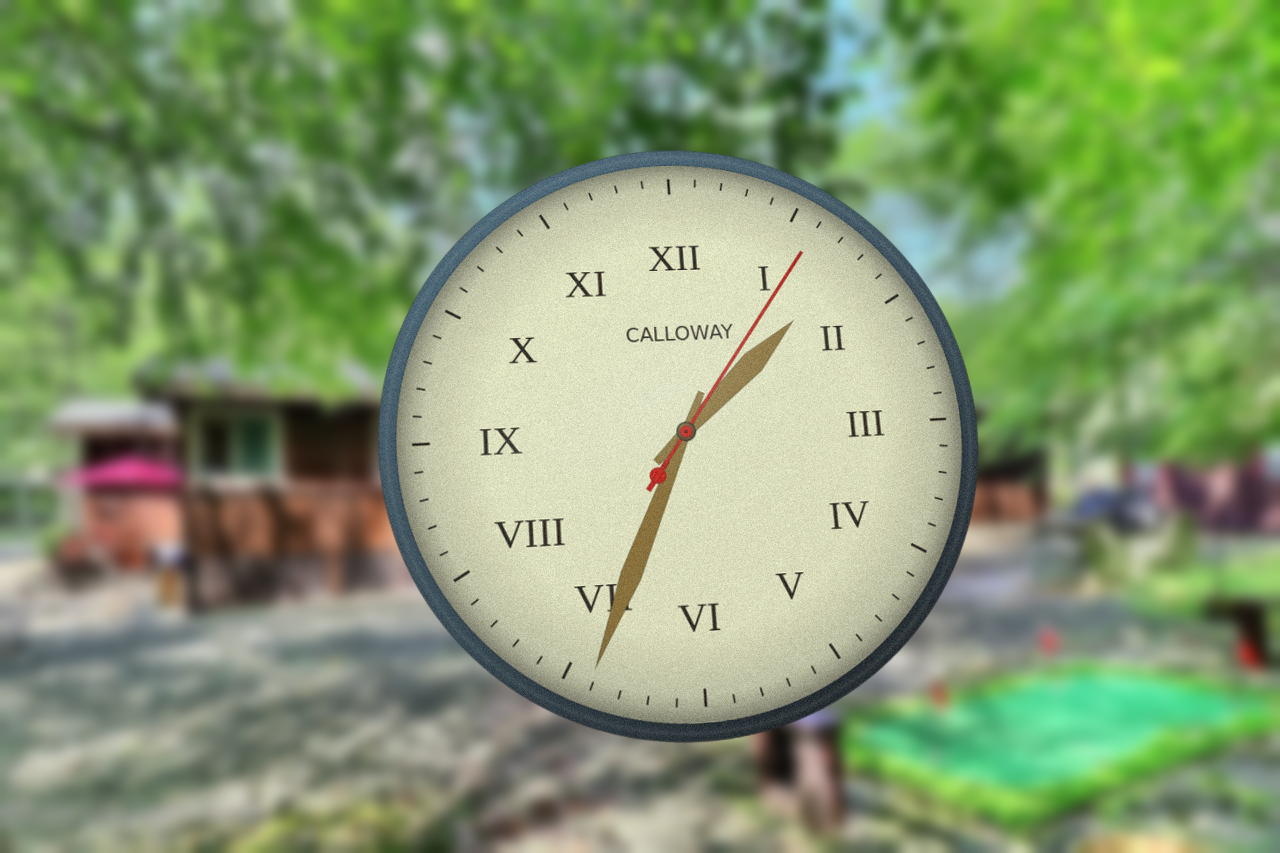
1:34:06
